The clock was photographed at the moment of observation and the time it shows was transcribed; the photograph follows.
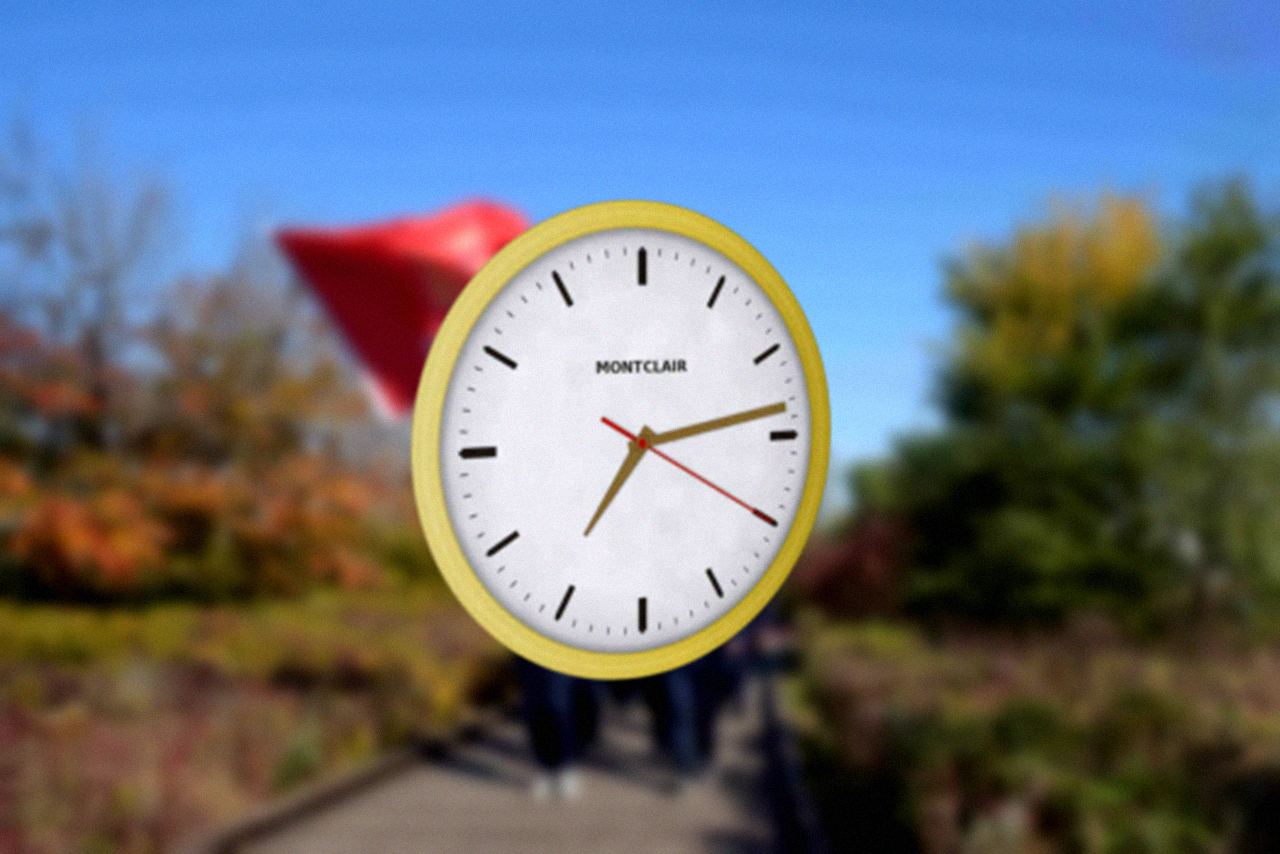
7:13:20
